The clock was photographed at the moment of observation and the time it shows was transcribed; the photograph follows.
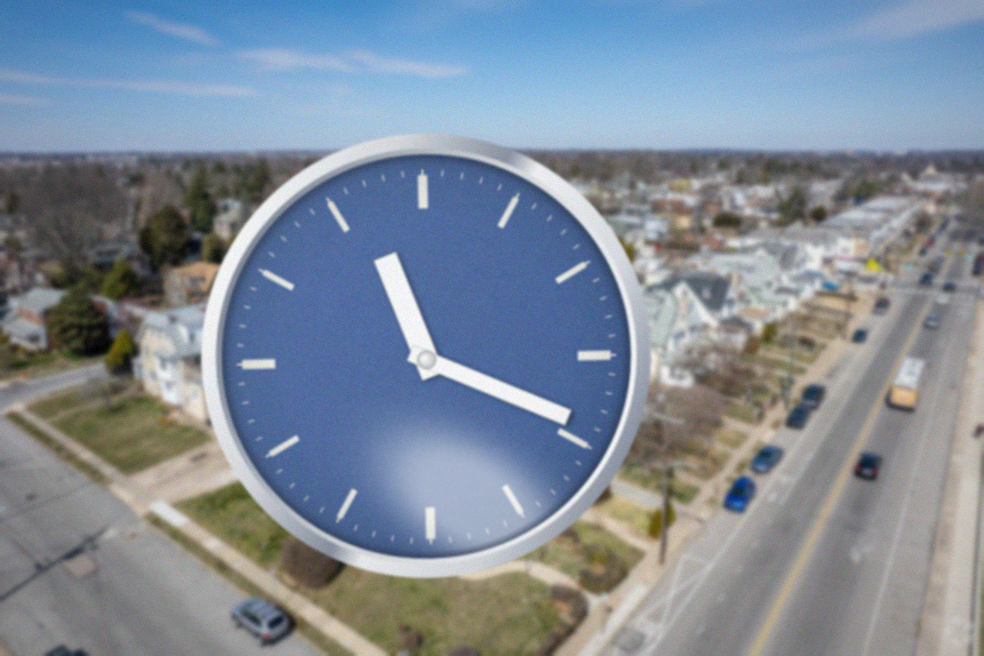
11:19
